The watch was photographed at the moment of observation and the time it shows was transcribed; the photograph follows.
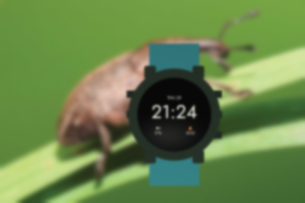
21:24
